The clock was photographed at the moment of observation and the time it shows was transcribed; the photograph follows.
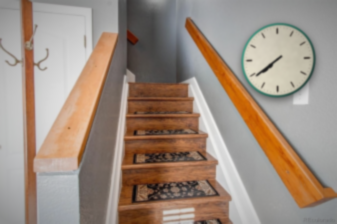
7:39
